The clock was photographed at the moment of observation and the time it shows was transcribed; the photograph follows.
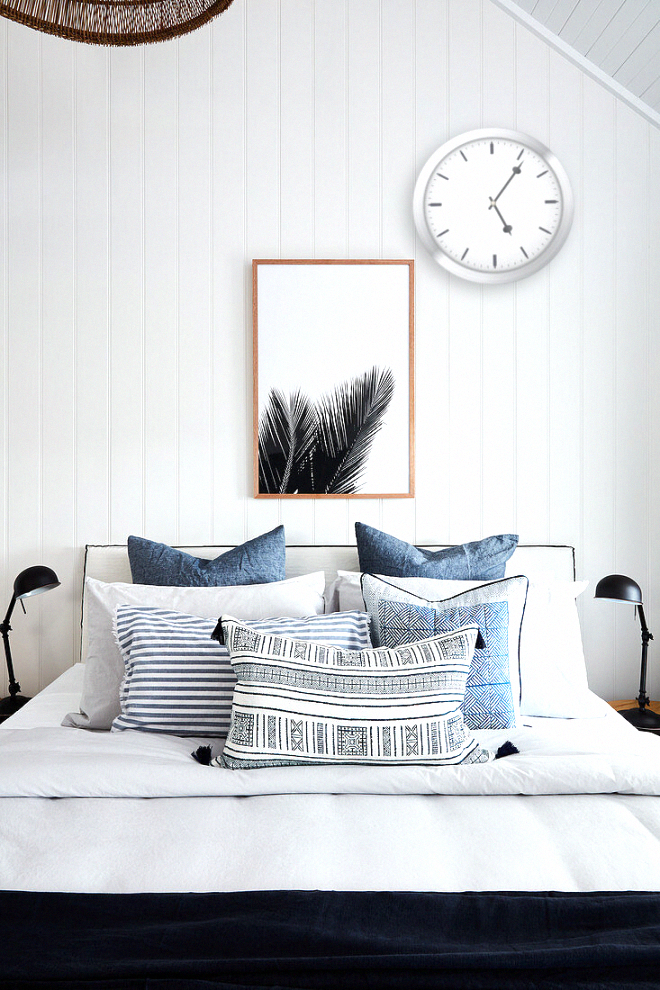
5:06
